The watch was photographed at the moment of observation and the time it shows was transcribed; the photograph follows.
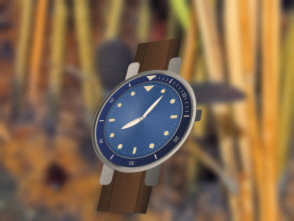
8:06
